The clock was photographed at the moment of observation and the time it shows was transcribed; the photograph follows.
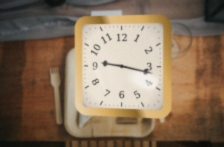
9:17
